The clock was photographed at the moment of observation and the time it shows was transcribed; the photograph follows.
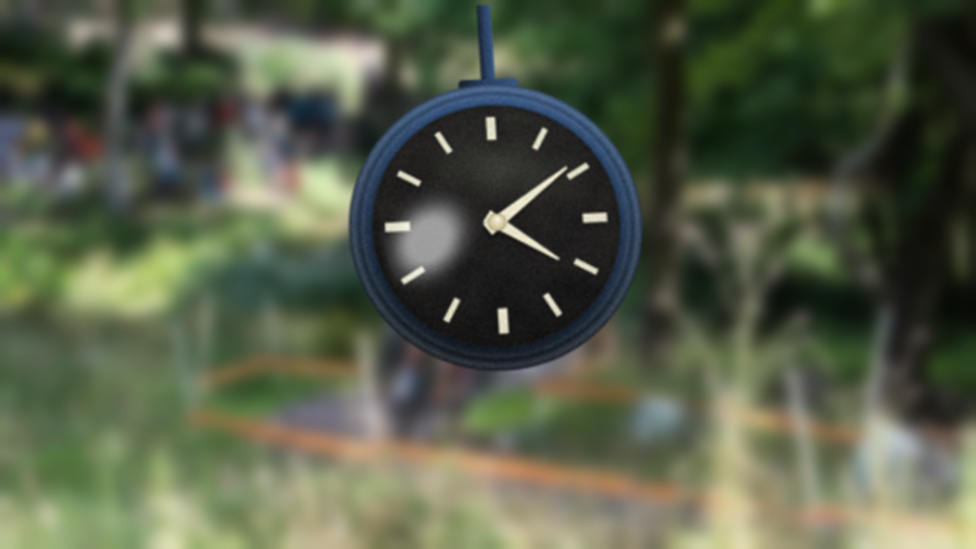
4:09
